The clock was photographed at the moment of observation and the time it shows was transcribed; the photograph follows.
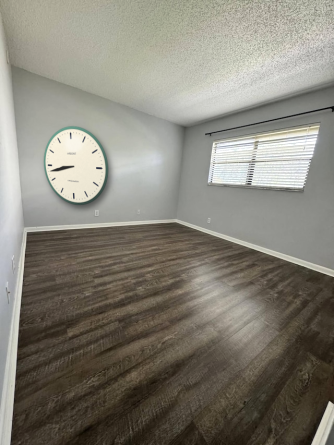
8:43
